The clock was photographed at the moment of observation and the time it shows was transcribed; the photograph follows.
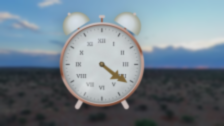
4:21
